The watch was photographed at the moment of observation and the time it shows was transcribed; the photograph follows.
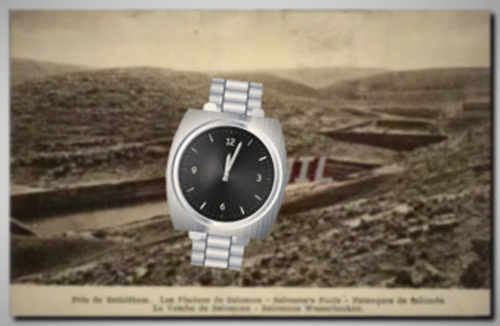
12:03
